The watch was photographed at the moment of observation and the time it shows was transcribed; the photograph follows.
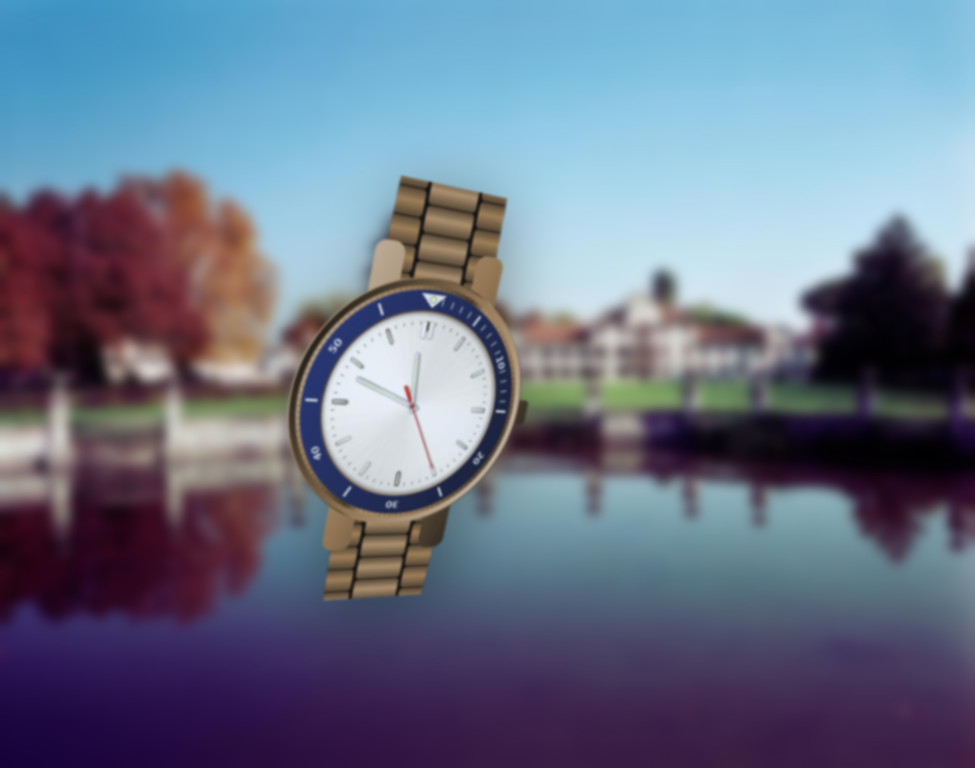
11:48:25
